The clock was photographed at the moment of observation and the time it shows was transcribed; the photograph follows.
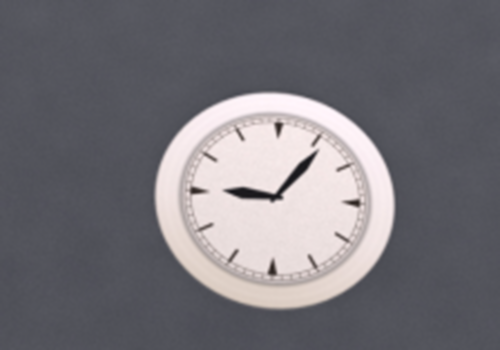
9:06
